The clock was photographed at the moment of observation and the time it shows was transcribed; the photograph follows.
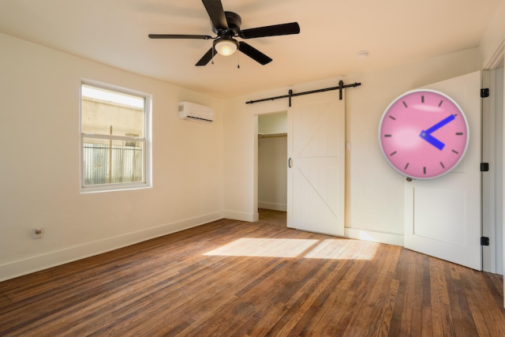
4:10
